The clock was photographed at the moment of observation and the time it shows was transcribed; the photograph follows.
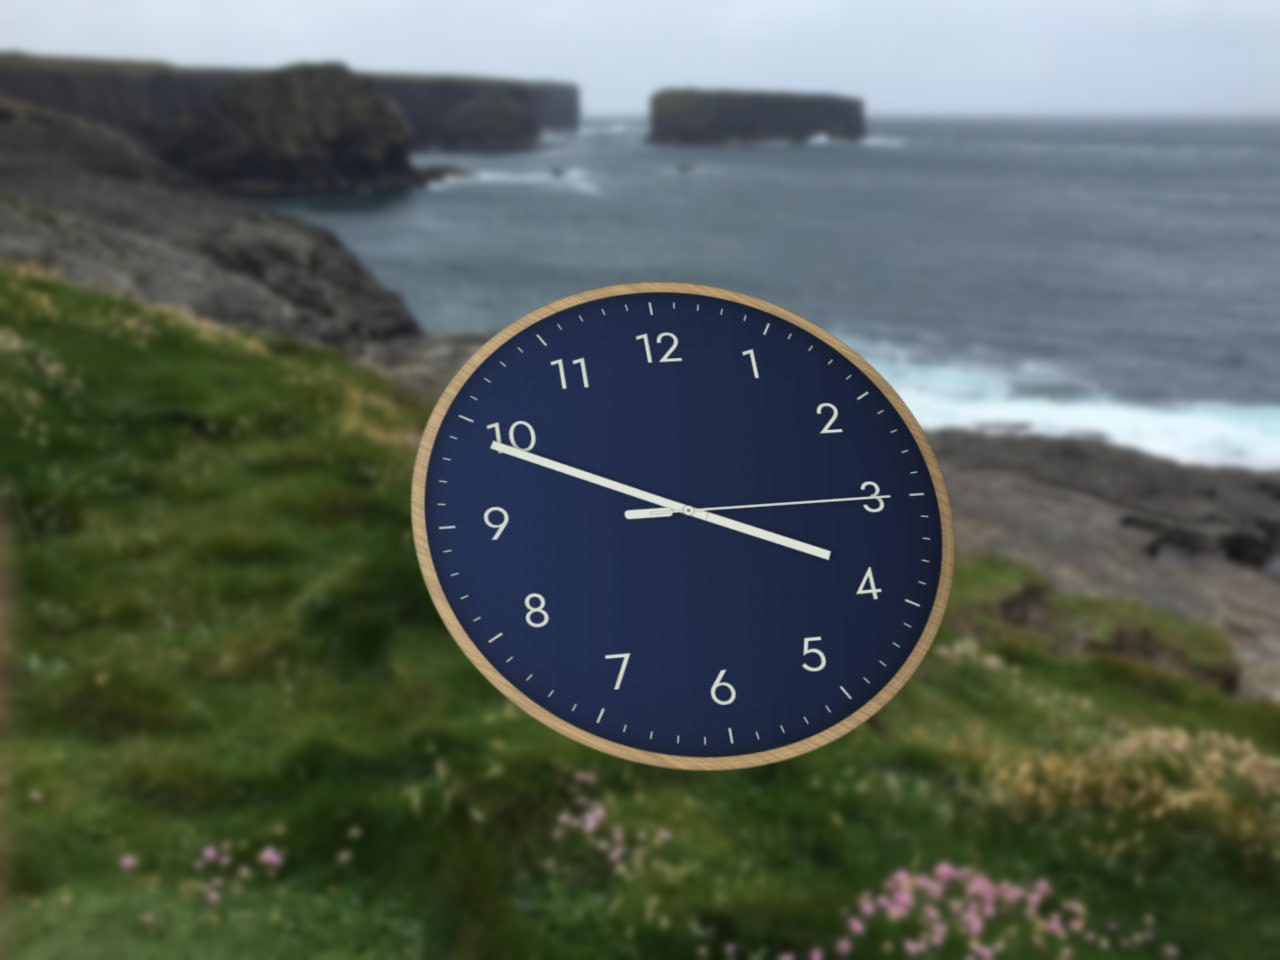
3:49:15
